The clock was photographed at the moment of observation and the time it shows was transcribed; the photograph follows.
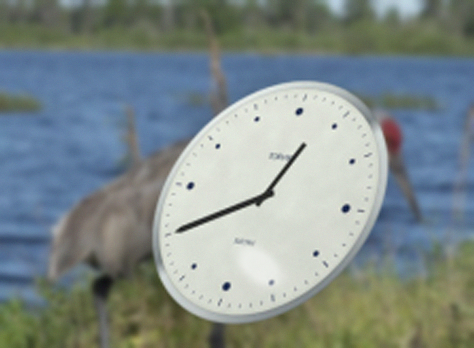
12:40
